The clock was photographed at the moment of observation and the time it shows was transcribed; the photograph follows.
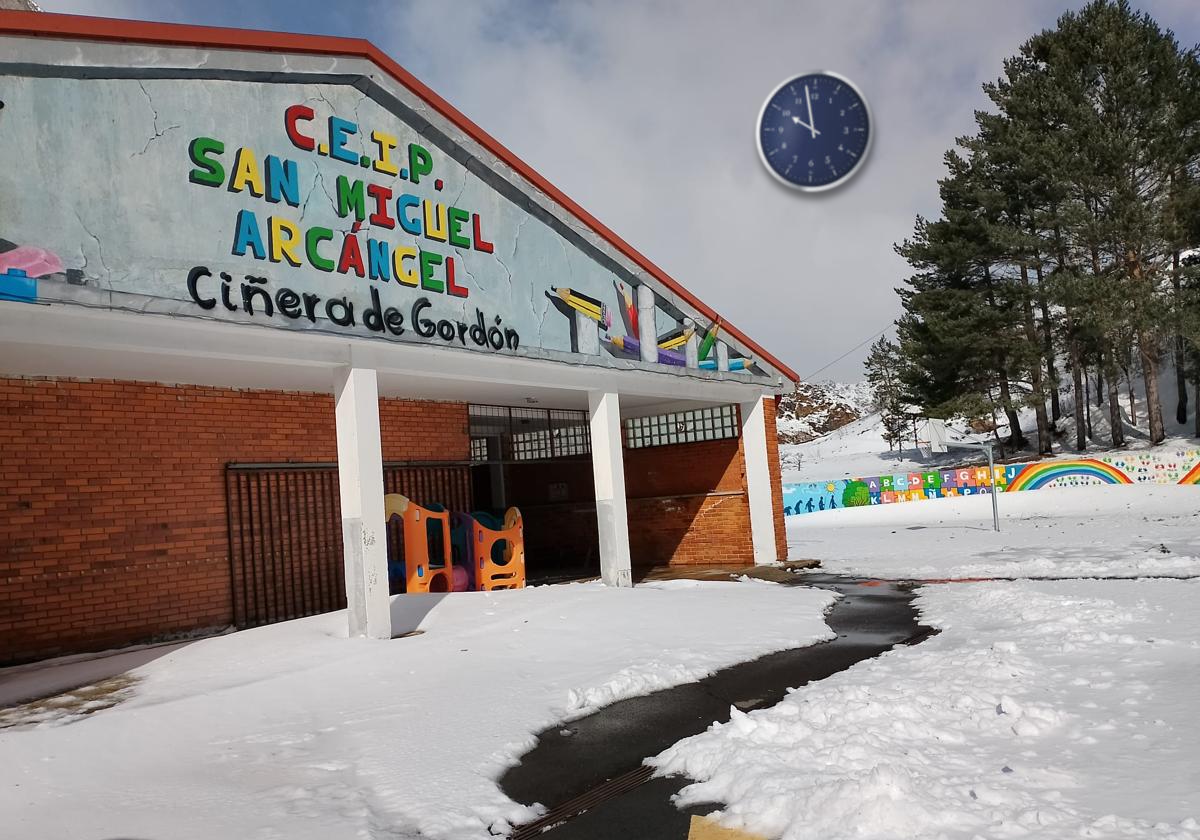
9:58
